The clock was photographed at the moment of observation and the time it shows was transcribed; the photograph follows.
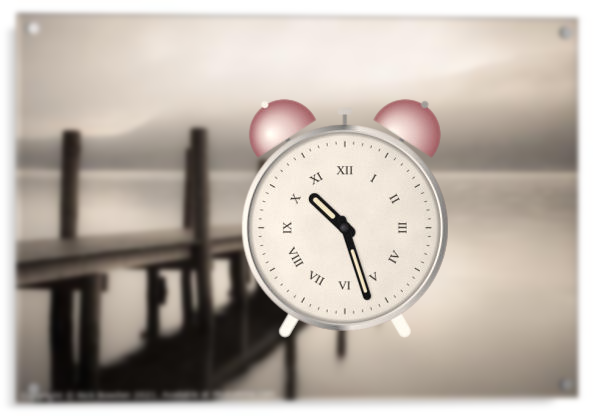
10:27
